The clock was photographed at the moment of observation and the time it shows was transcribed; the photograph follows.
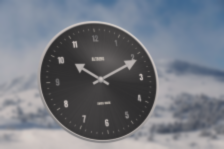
10:11
